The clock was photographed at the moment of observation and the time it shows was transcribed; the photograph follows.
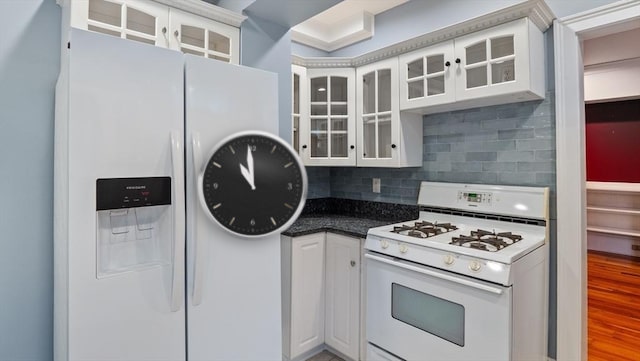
10:59
